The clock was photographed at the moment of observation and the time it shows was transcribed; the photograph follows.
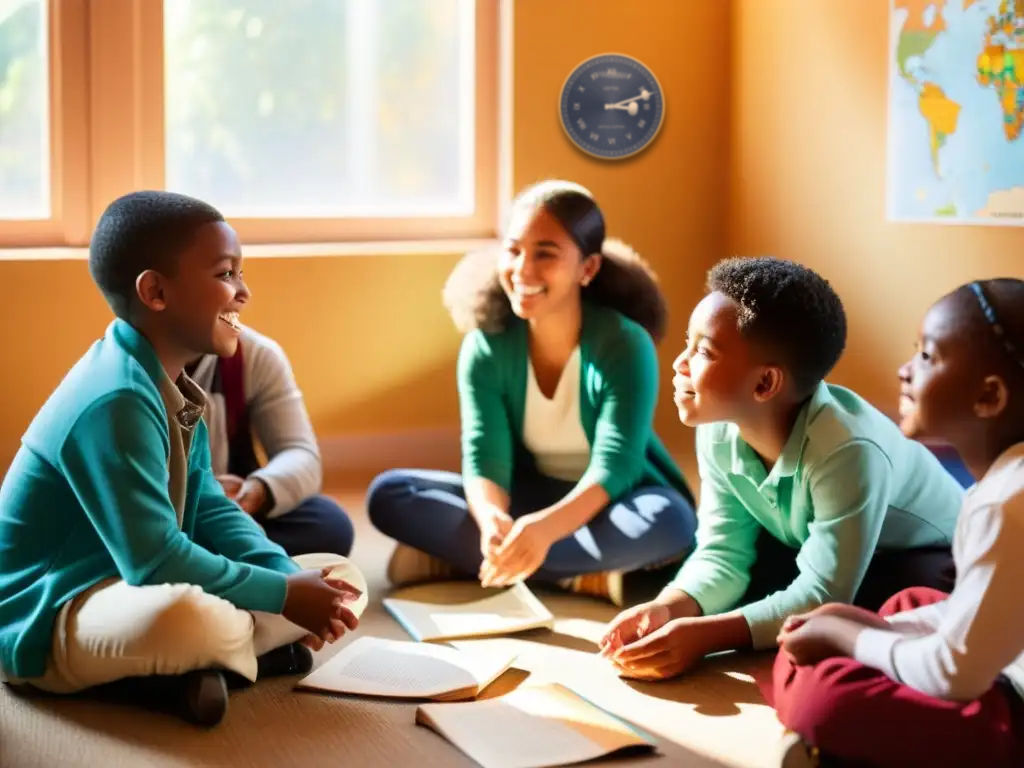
3:12
